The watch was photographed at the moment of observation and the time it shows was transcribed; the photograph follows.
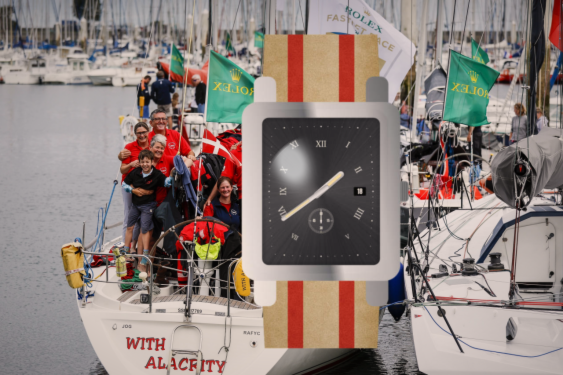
1:39
